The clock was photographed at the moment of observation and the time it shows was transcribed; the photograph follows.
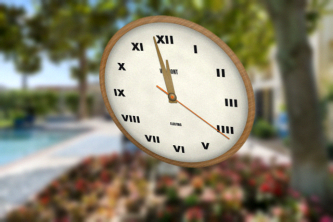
11:58:21
